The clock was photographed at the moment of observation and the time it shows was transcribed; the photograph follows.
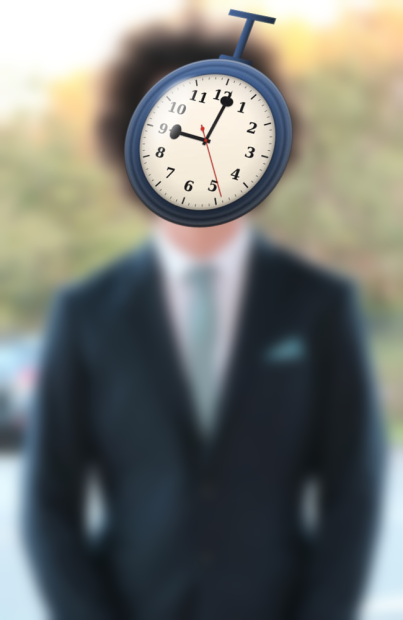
9:01:24
